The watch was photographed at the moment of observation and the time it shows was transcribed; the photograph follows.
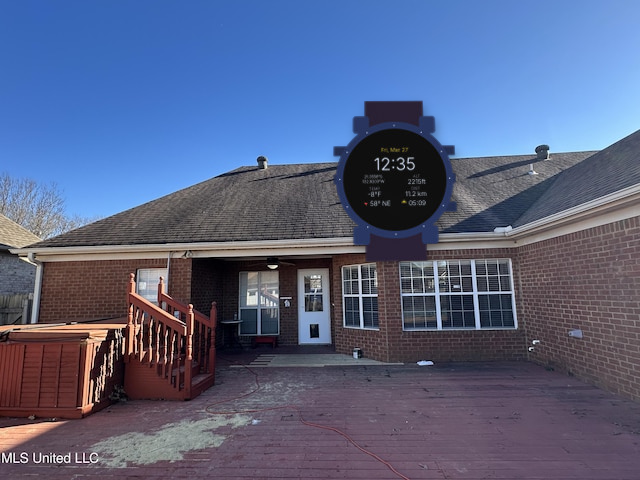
12:35
